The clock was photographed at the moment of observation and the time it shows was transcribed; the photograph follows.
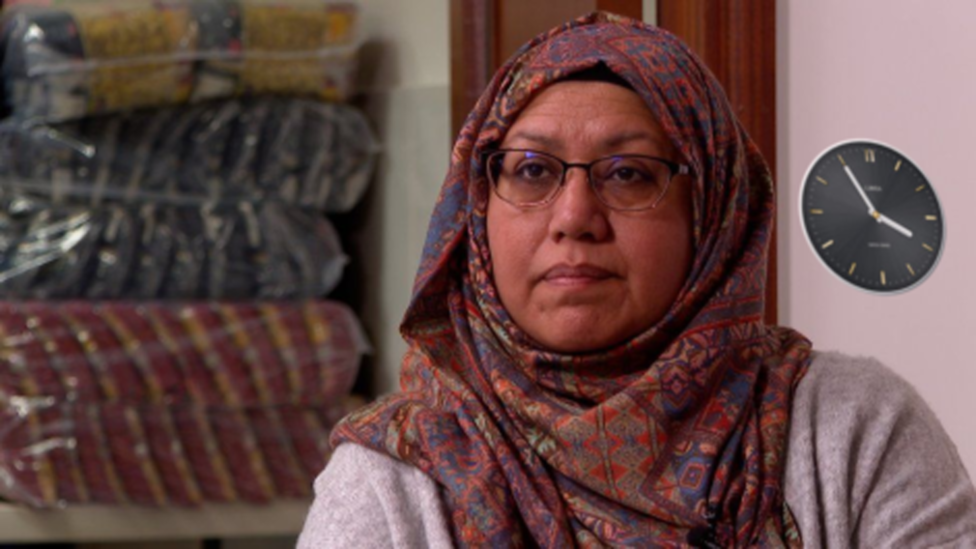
3:55
